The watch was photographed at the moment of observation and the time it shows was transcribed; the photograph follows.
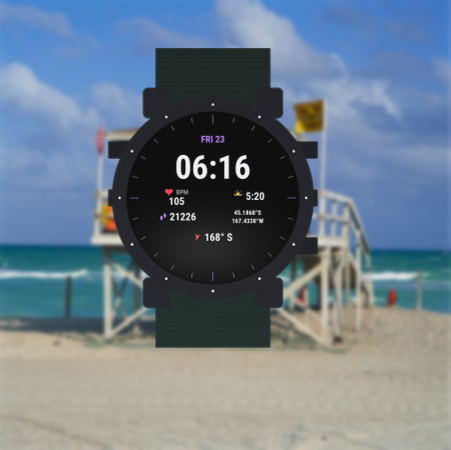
6:16
